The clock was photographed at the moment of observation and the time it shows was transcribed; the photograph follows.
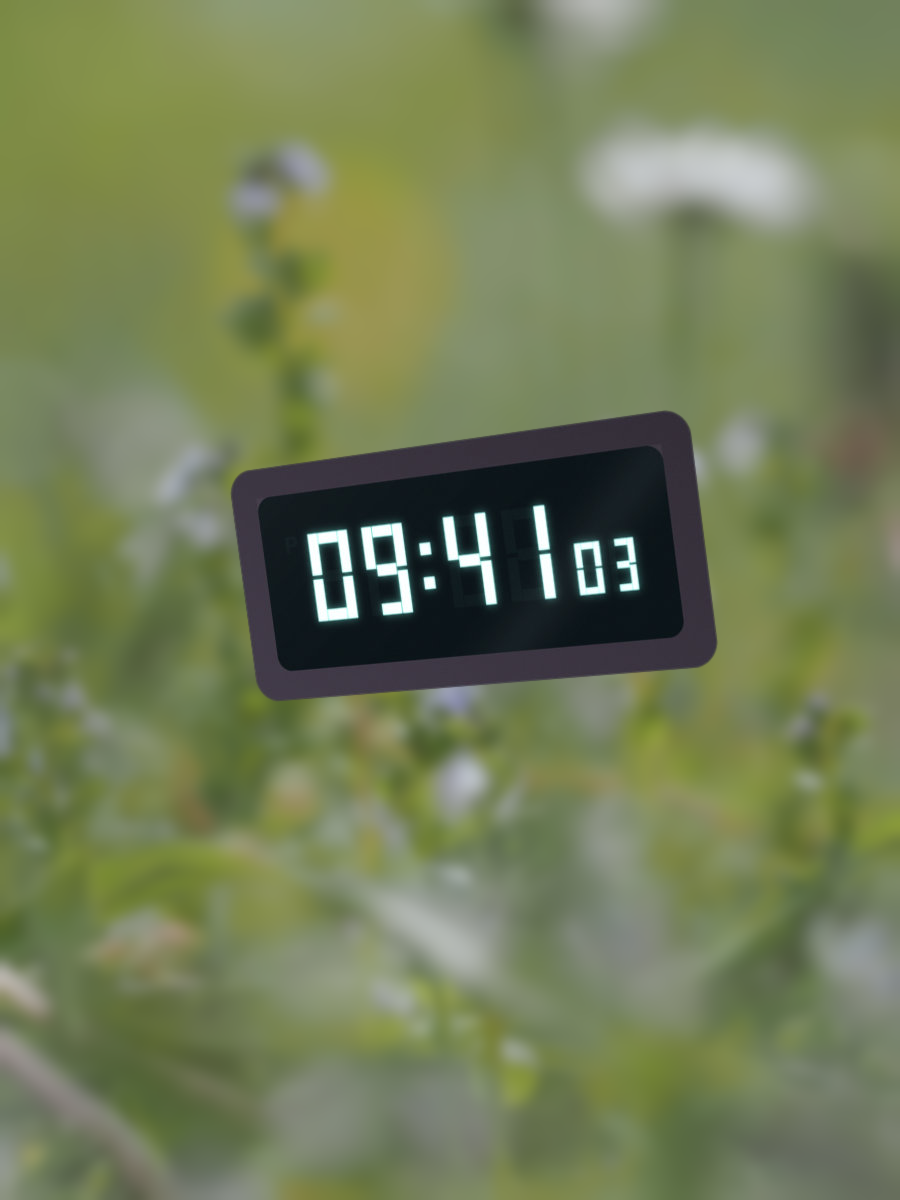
9:41:03
